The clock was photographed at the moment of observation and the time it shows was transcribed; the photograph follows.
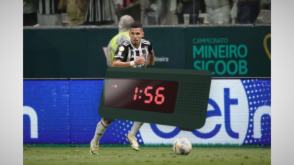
1:56
